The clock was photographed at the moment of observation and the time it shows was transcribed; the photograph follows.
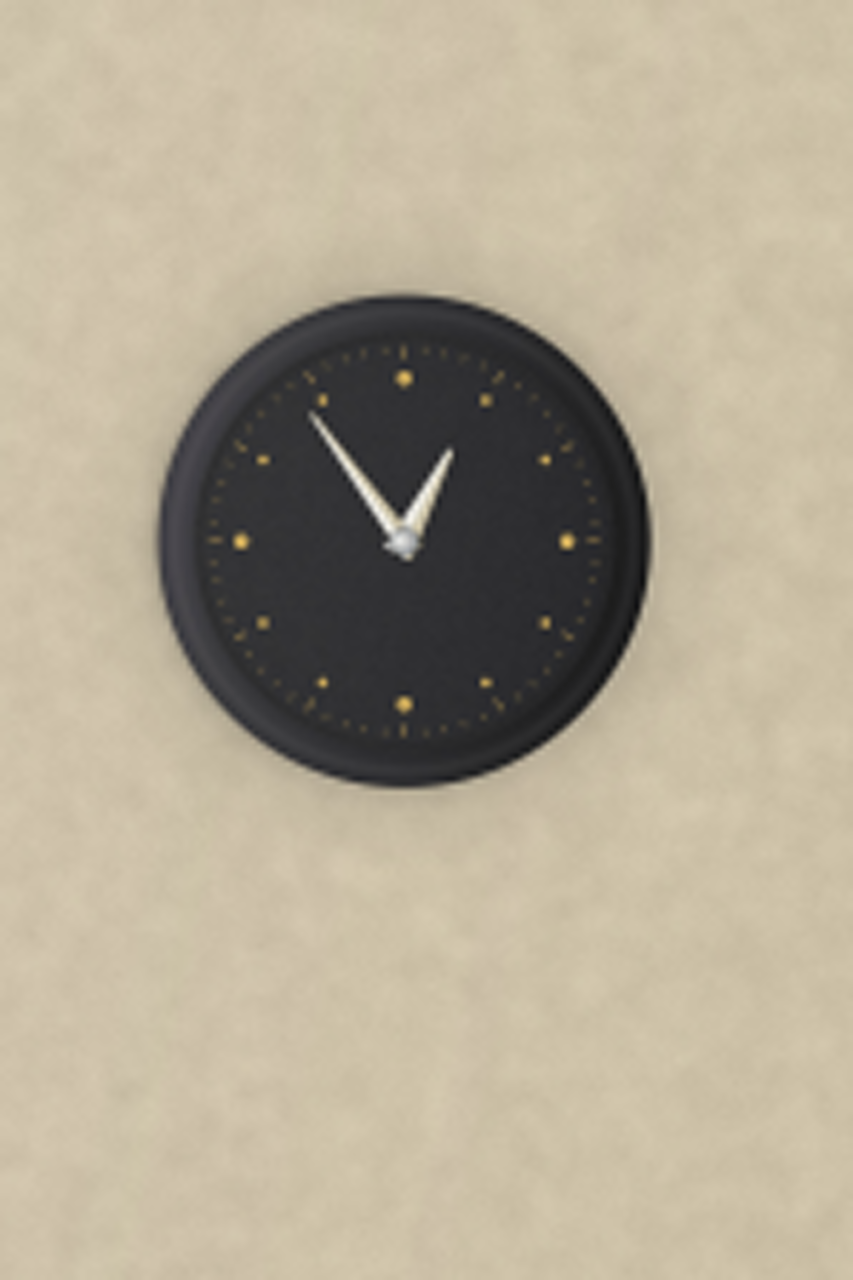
12:54
